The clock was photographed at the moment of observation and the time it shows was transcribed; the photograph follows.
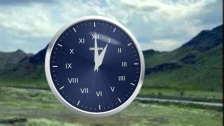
1:00
